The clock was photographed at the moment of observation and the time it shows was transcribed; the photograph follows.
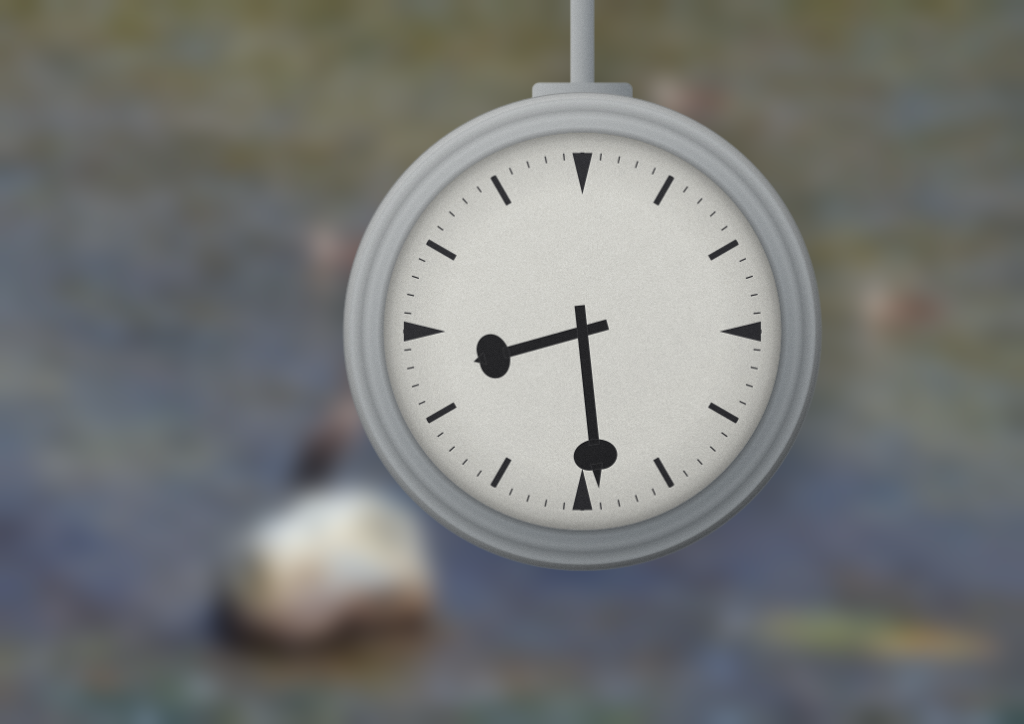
8:29
